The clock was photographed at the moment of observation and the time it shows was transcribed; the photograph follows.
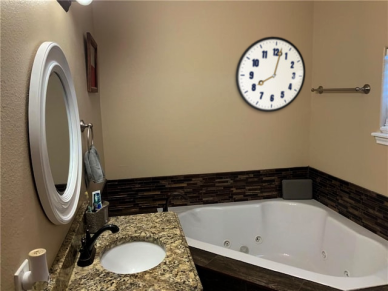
8:02
